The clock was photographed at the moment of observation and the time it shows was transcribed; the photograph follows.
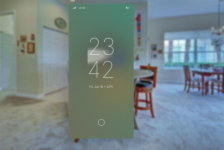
23:42
